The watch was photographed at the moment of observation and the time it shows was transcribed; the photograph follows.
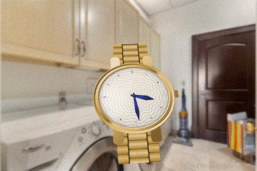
3:29
